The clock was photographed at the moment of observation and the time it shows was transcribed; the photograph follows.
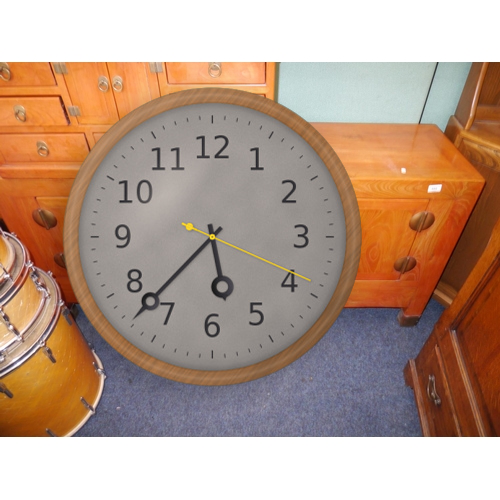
5:37:19
